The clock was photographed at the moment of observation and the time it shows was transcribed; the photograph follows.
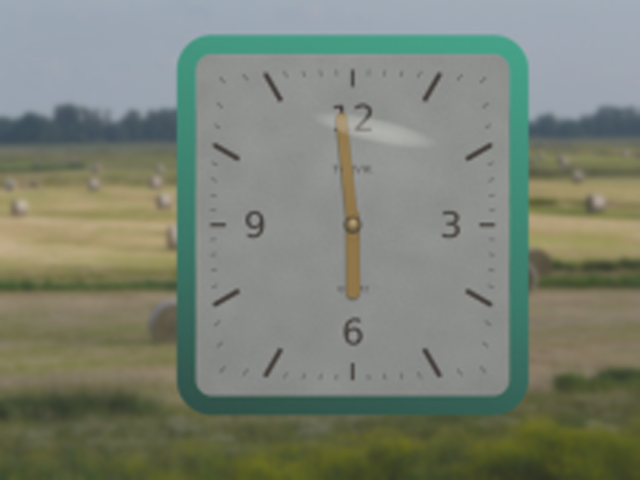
5:59
